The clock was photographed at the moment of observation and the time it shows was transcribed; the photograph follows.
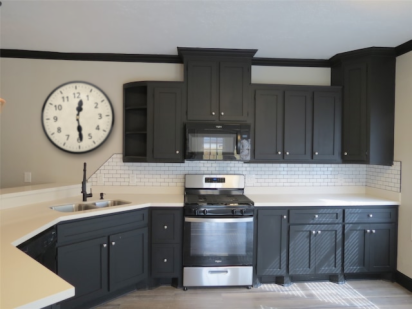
12:29
